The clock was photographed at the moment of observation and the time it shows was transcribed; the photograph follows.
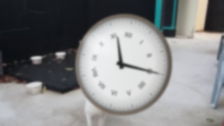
11:15
